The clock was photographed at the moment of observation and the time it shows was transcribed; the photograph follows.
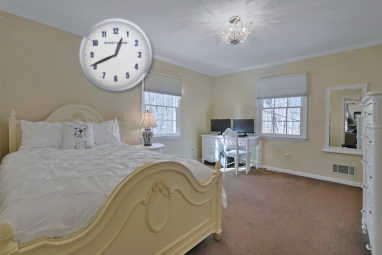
12:41
